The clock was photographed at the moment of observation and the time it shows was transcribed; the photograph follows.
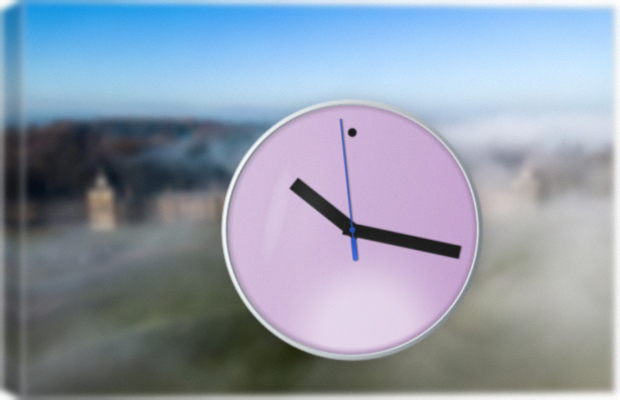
10:16:59
